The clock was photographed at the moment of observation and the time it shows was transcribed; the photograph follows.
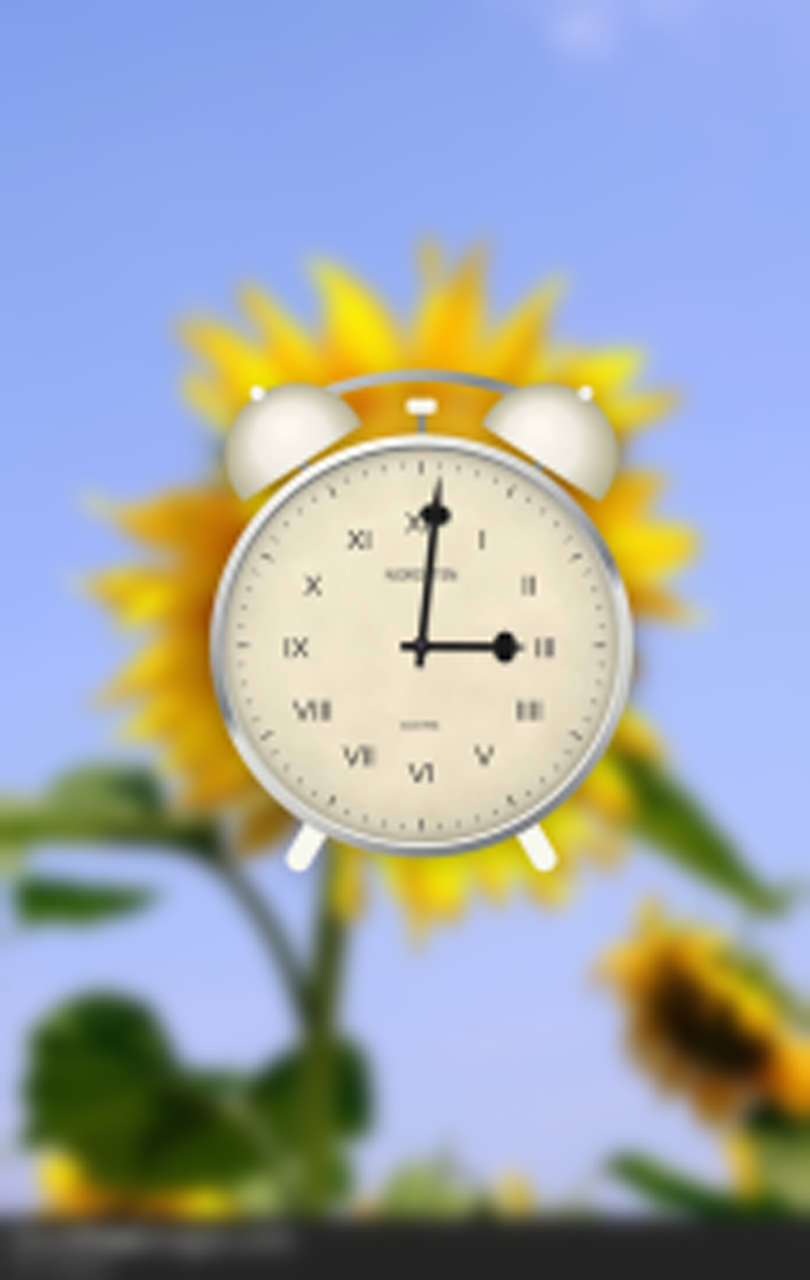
3:01
